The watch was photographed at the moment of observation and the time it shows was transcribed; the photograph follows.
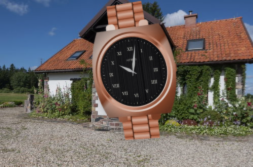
10:02
